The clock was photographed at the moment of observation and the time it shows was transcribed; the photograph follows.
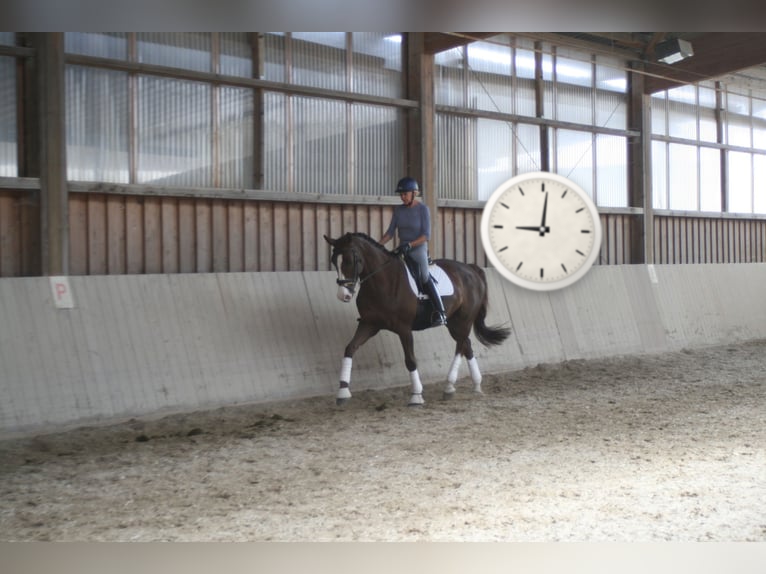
9:01
